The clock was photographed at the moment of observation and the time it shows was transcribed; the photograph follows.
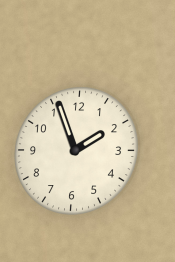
1:56
